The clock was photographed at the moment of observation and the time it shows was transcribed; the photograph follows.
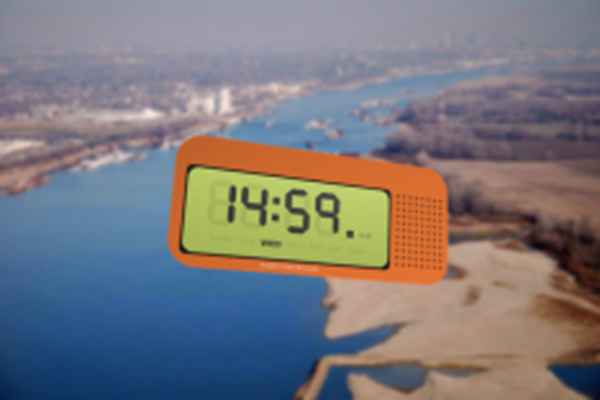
14:59
